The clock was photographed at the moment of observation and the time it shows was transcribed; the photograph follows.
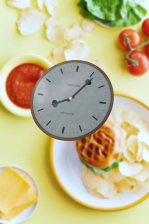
8:06
